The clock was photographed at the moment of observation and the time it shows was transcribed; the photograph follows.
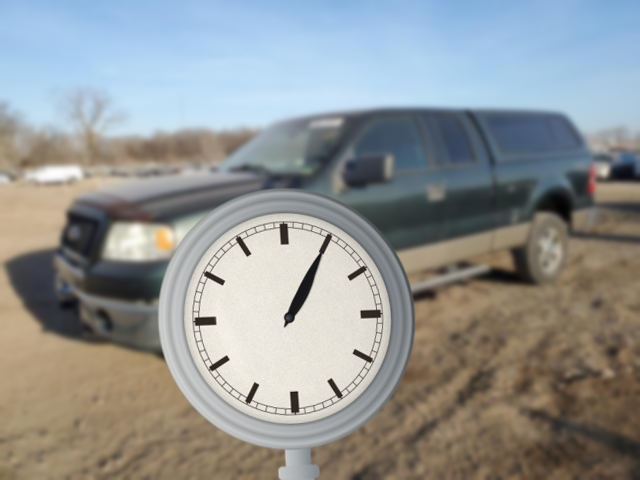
1:05
